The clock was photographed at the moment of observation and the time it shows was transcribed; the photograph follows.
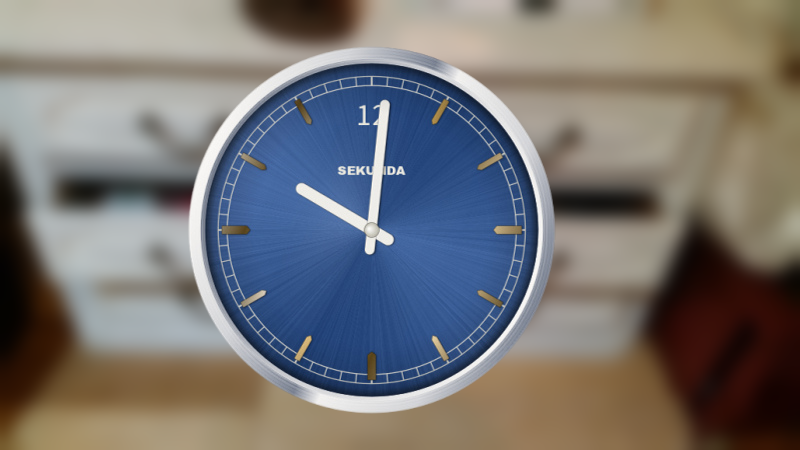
10:01
